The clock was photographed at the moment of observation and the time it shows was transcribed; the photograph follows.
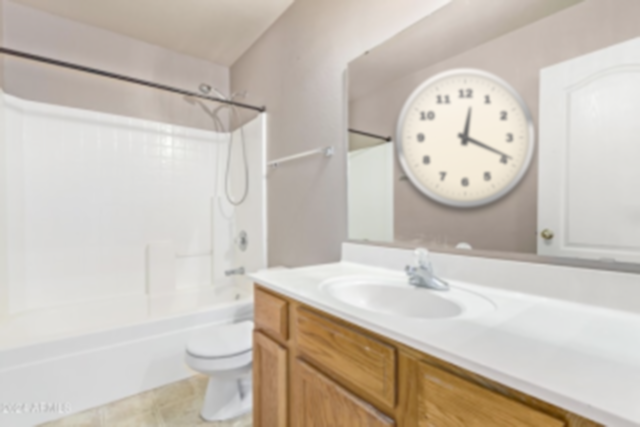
12:19
